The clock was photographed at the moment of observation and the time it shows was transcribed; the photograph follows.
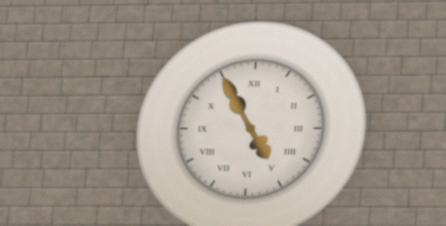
4:55
